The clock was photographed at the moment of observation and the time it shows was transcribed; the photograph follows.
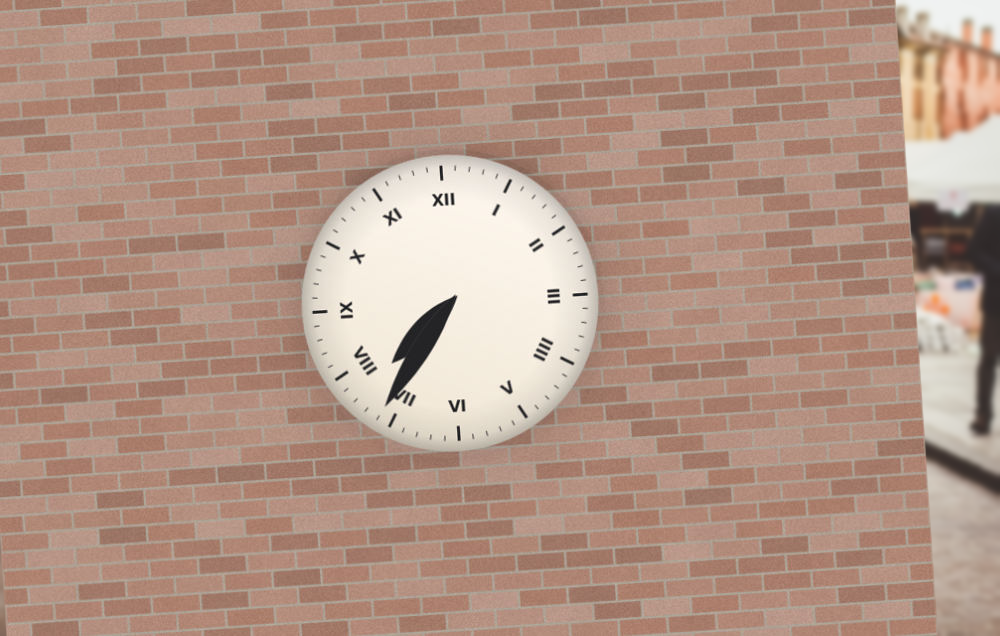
7:36
